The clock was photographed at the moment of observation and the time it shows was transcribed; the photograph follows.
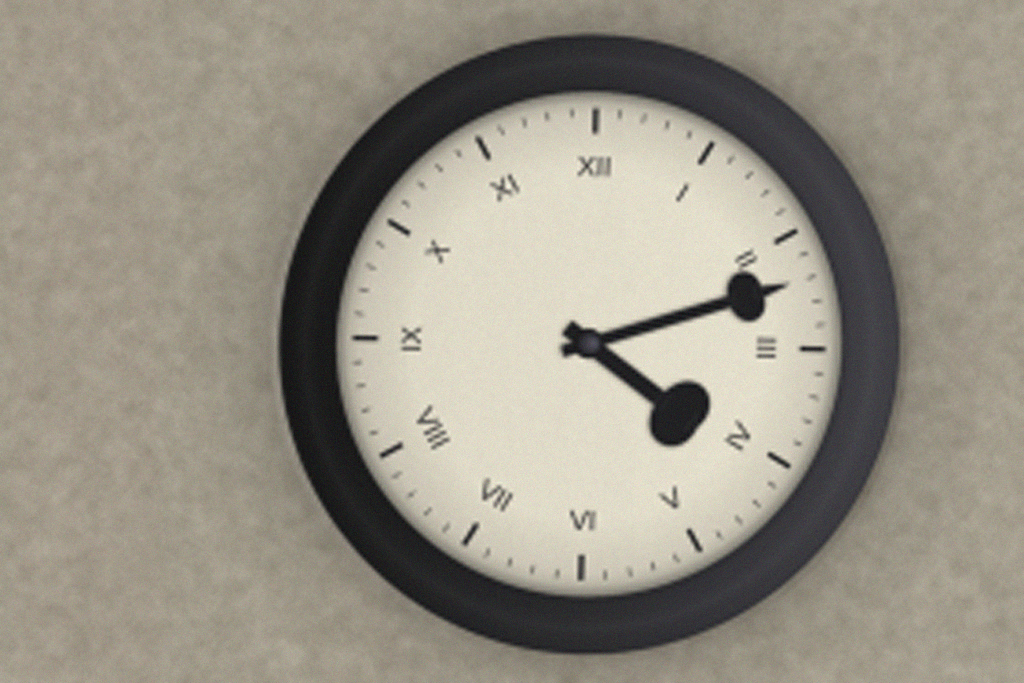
4:12
